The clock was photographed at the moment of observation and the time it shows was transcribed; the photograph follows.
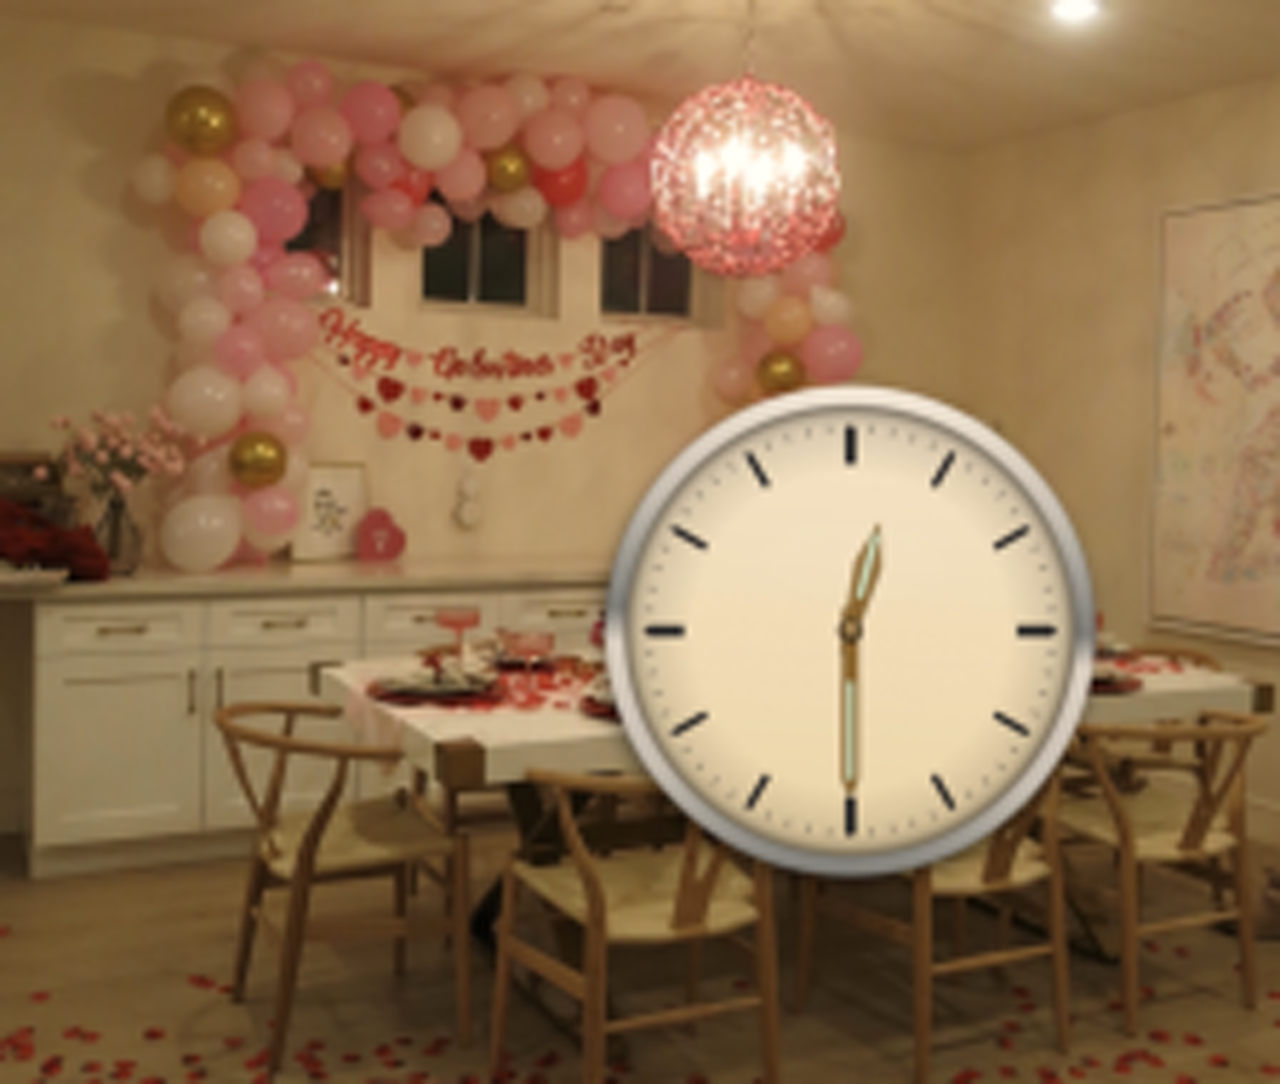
12:30
